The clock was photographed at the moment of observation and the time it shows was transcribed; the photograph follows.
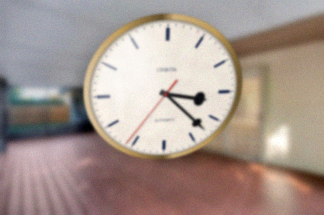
3:22:36
